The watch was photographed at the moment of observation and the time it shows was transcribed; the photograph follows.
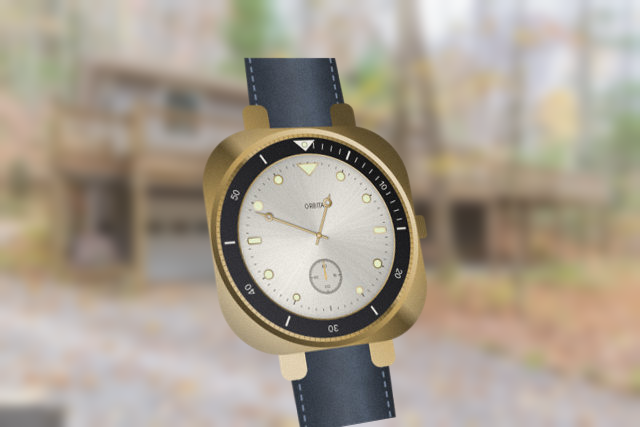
12:49
